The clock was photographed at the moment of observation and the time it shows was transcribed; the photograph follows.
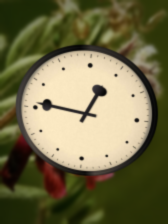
12:46
